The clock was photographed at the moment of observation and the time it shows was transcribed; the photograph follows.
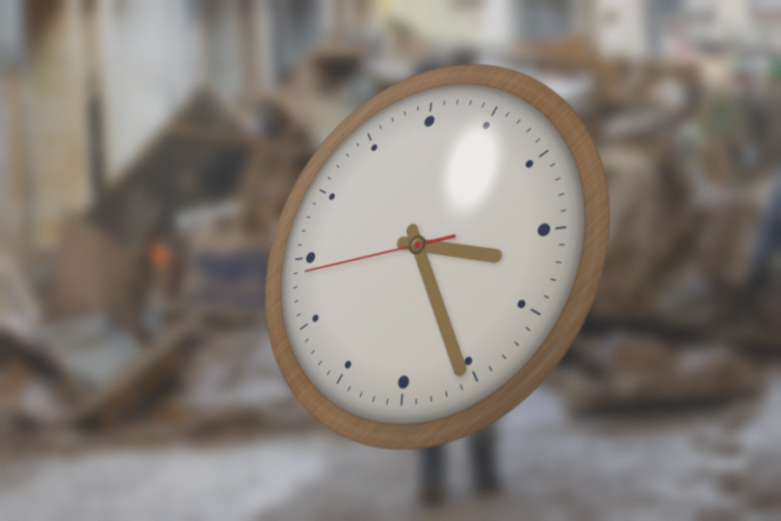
3:25:44
